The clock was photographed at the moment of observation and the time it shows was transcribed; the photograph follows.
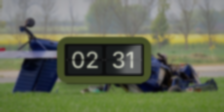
2:31
